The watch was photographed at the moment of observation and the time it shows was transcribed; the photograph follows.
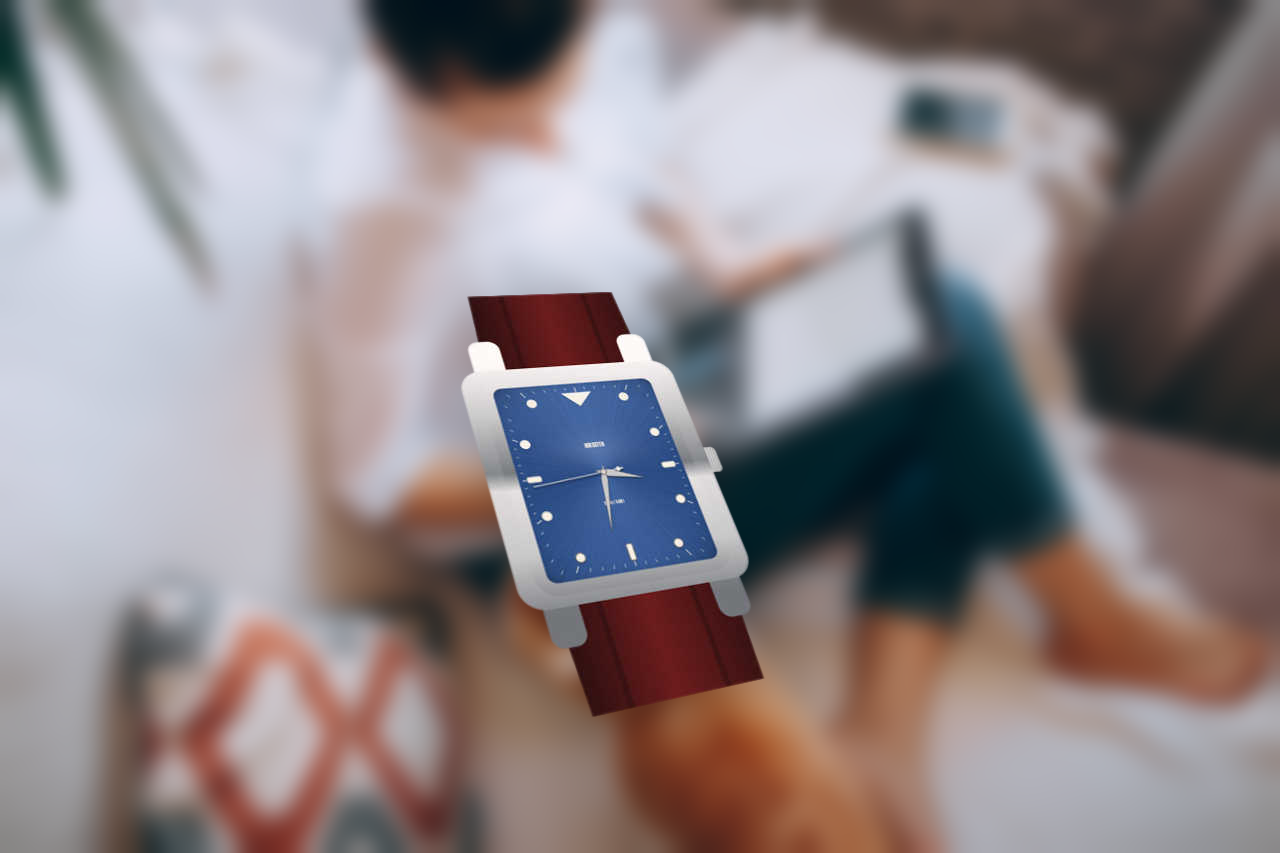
3:31:44
